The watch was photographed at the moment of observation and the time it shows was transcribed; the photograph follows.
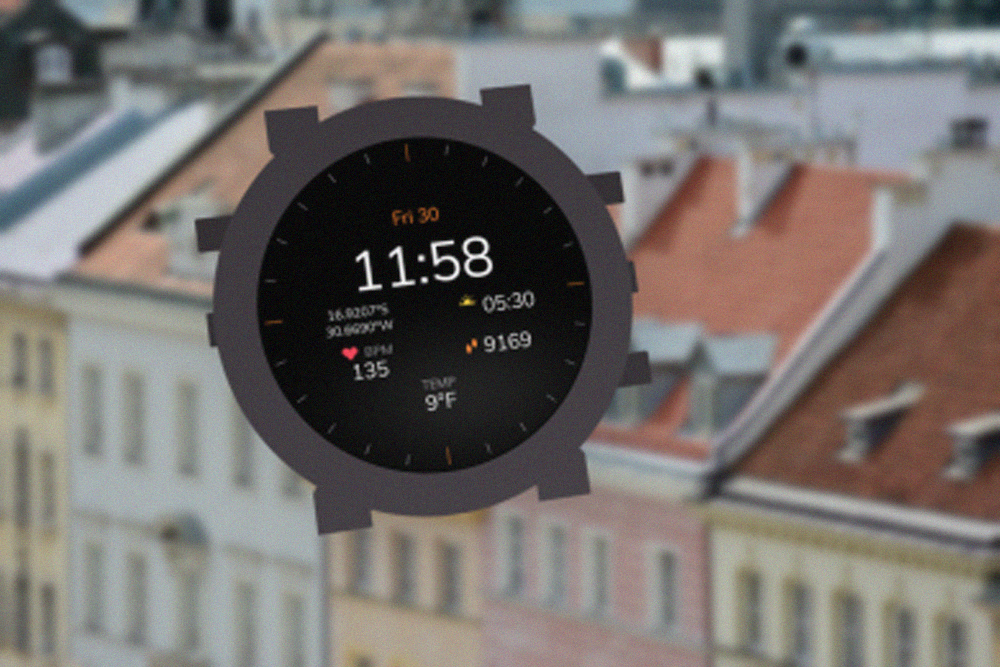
11:58
